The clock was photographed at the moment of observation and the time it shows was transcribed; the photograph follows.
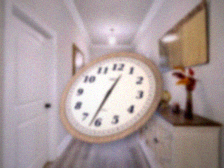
12:32
